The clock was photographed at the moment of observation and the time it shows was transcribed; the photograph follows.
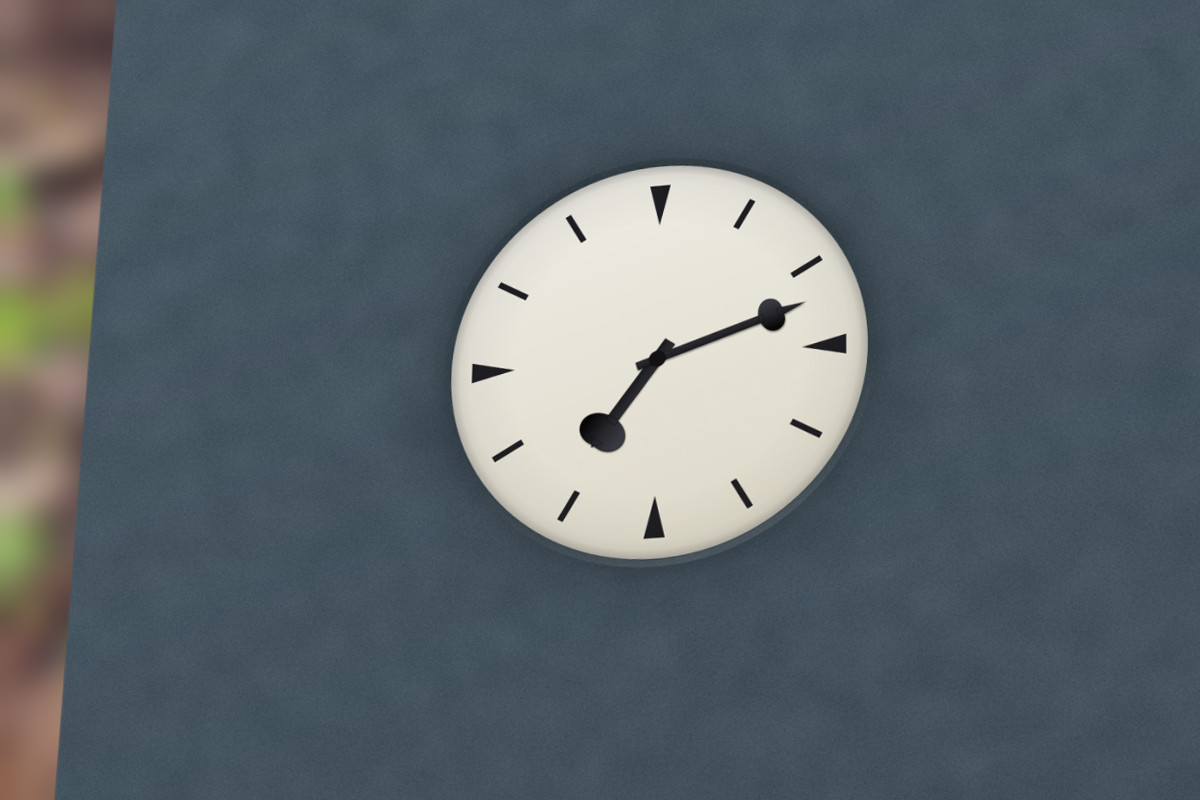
7:12
